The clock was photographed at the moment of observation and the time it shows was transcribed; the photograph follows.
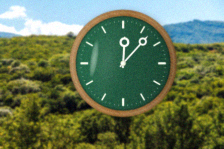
12:07
